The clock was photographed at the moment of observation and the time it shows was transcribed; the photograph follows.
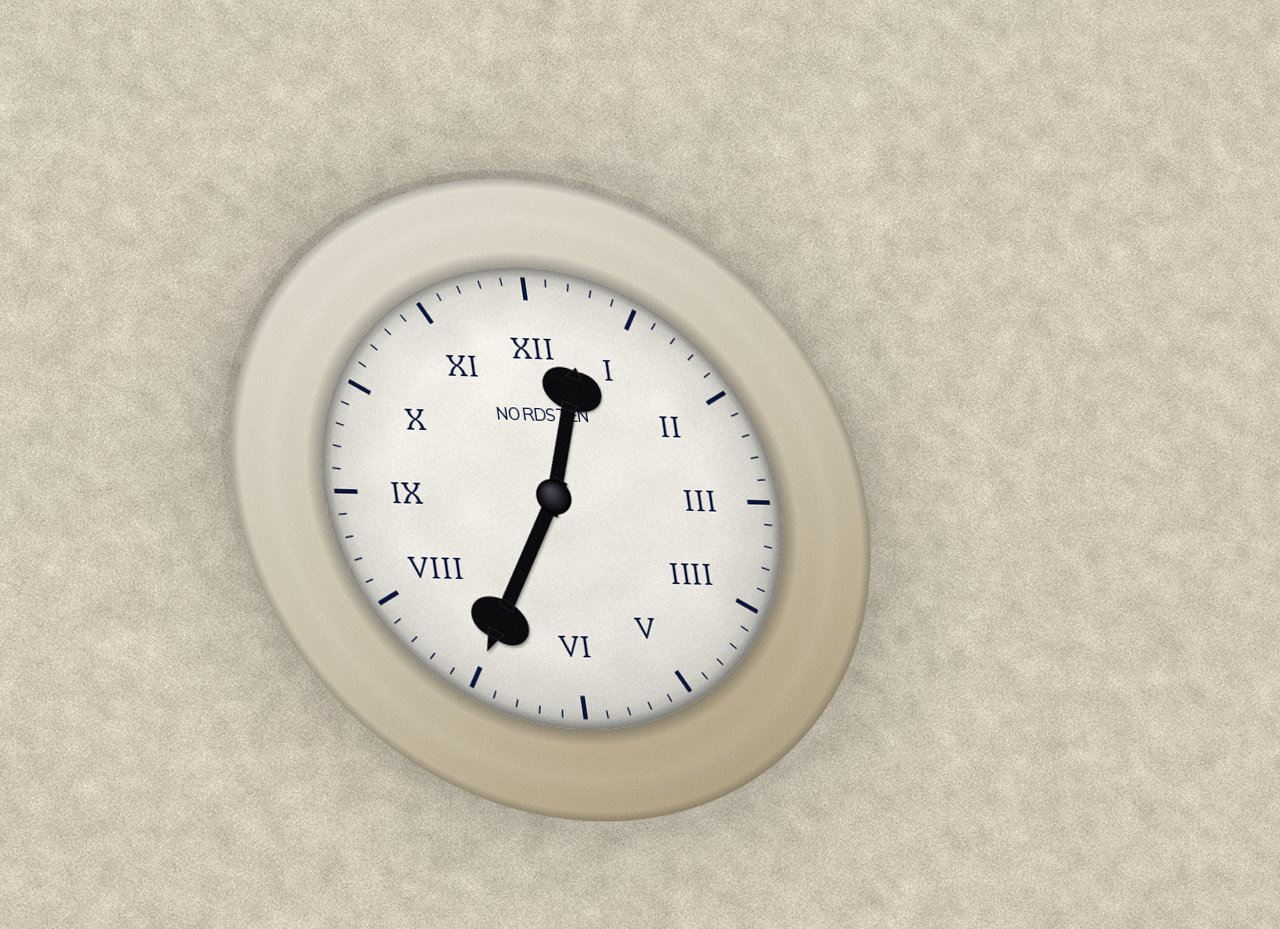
12:35
